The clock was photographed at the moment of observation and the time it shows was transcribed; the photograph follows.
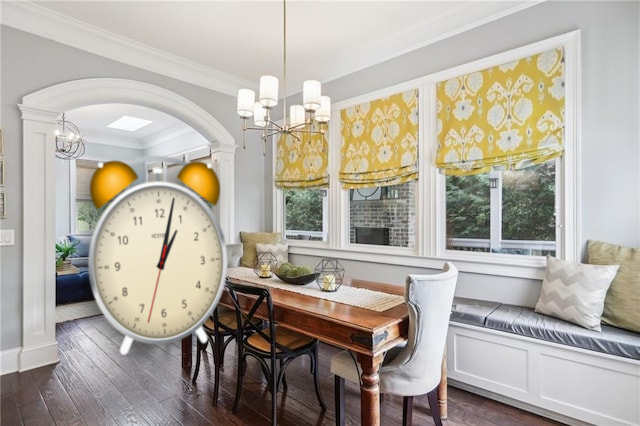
1:02:33
